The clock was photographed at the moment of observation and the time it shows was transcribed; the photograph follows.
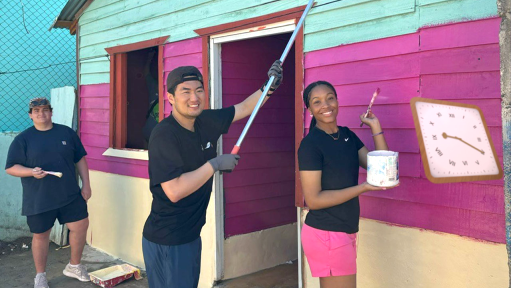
9:20
